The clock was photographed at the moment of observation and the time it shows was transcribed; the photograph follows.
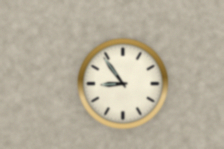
8:54
